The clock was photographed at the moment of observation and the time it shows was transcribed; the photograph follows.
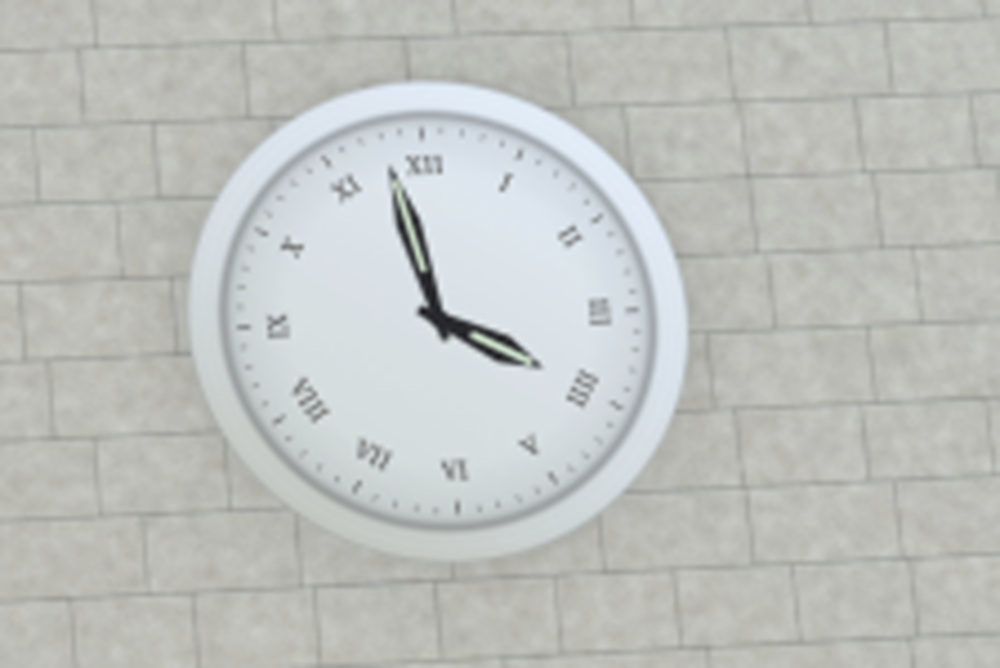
3:58
